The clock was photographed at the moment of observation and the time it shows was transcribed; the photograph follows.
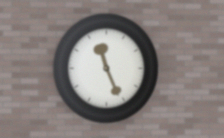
11:26
